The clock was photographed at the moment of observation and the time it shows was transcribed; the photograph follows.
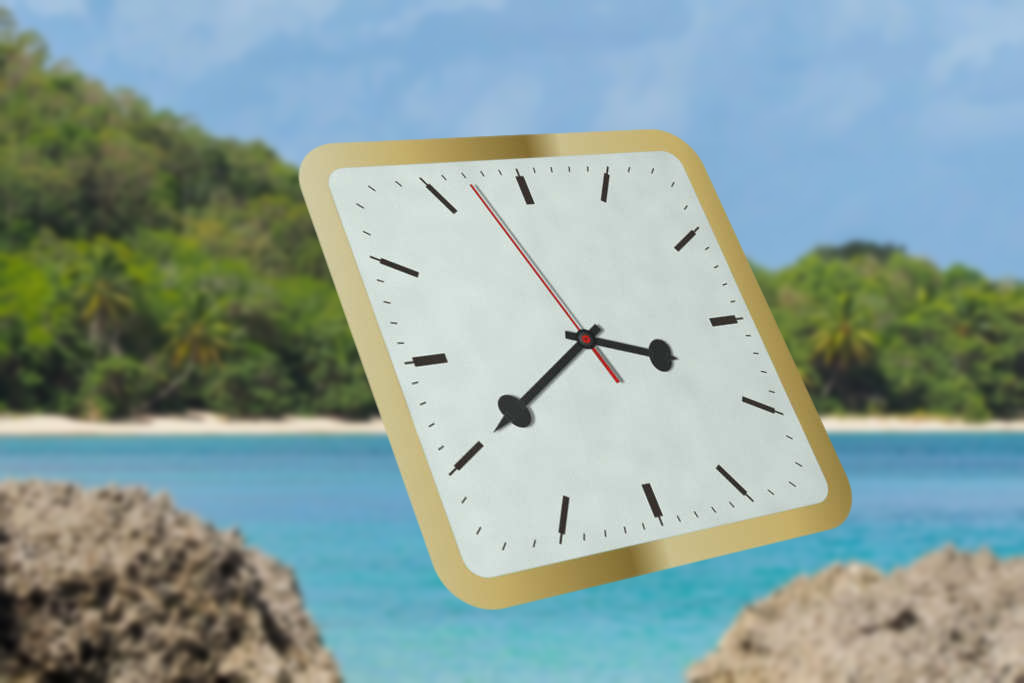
3:39:57
